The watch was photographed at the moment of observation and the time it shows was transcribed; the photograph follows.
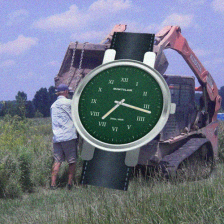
7:17
